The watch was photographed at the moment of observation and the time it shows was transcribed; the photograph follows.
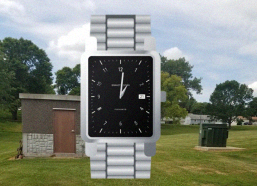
1:01
